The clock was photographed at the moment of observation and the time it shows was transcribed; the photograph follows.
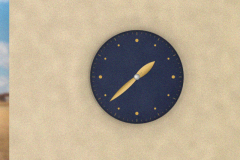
1:38
